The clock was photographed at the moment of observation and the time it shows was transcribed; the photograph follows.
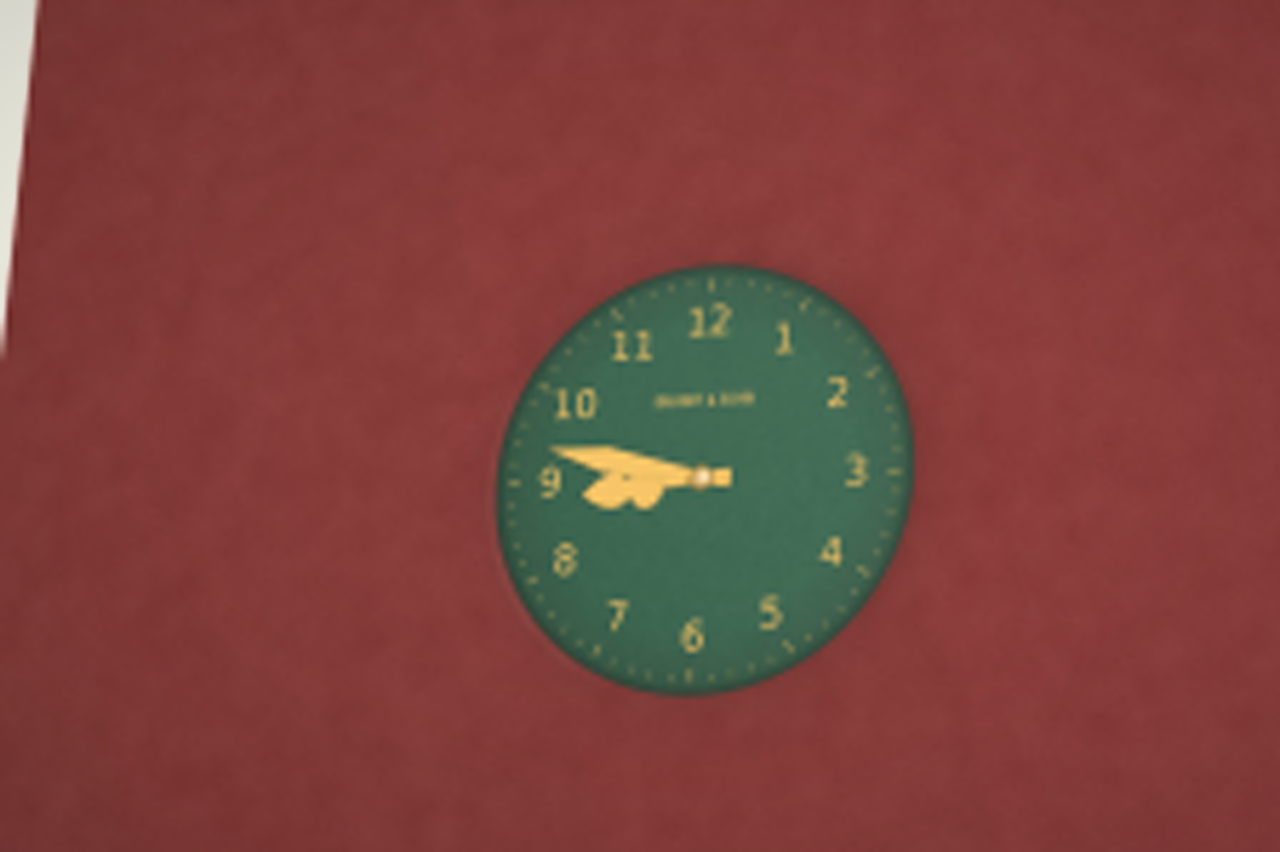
8:47
